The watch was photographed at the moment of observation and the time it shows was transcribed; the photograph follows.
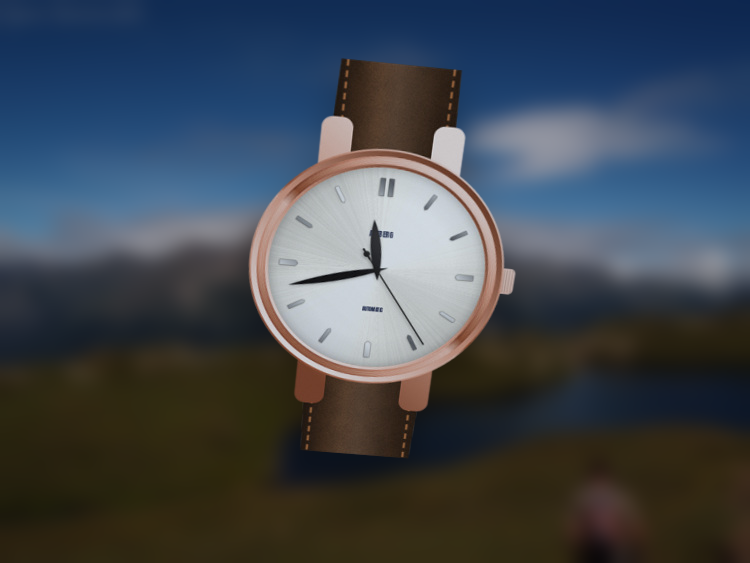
11:42:24
